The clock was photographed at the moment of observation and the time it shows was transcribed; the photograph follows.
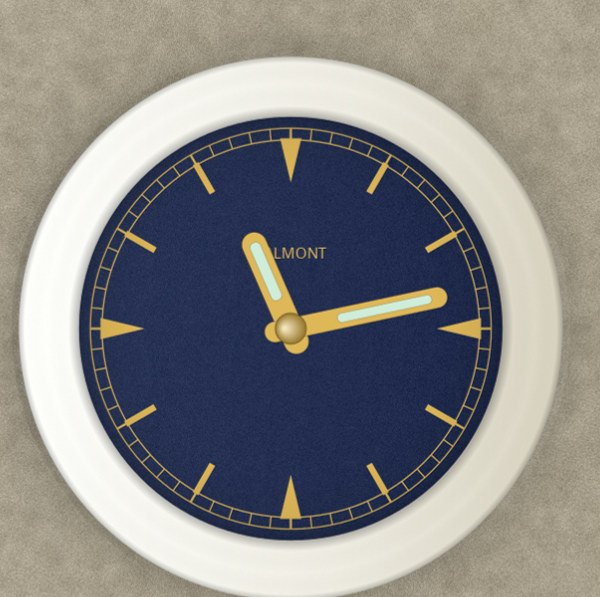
11:13
